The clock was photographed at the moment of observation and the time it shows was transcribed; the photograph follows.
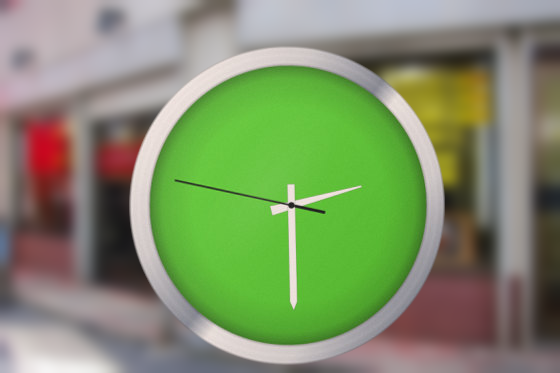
2:29:47
